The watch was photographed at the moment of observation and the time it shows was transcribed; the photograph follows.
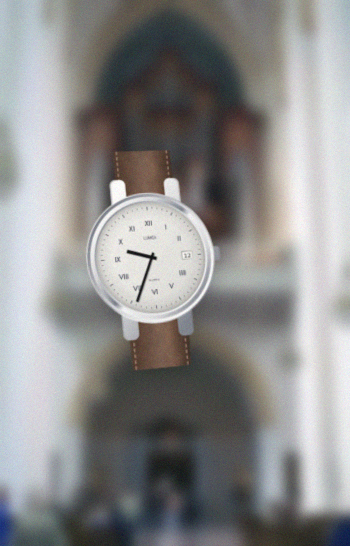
9:34
